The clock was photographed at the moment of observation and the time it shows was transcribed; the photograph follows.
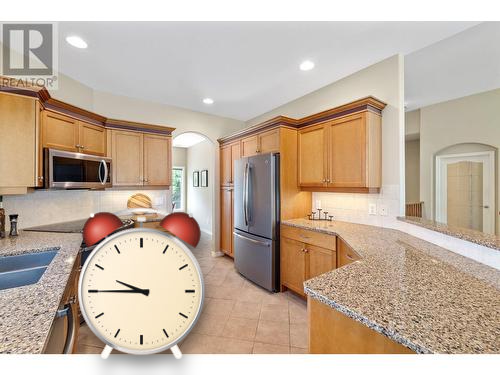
9:45
